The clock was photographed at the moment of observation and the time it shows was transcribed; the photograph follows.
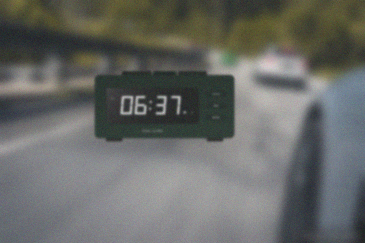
6:37
